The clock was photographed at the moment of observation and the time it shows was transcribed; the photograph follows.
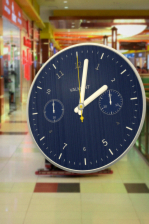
2:02
